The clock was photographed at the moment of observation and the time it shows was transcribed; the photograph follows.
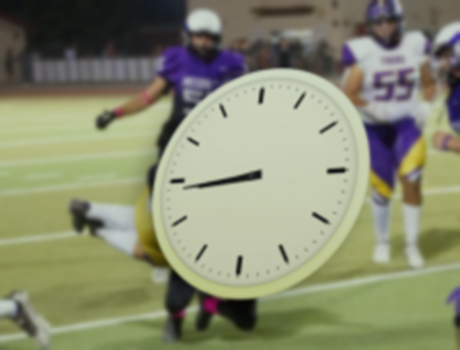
8:44
